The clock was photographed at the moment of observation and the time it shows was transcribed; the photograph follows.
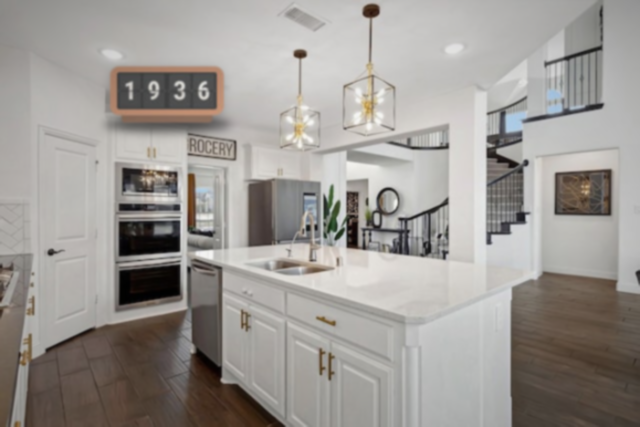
19:36
